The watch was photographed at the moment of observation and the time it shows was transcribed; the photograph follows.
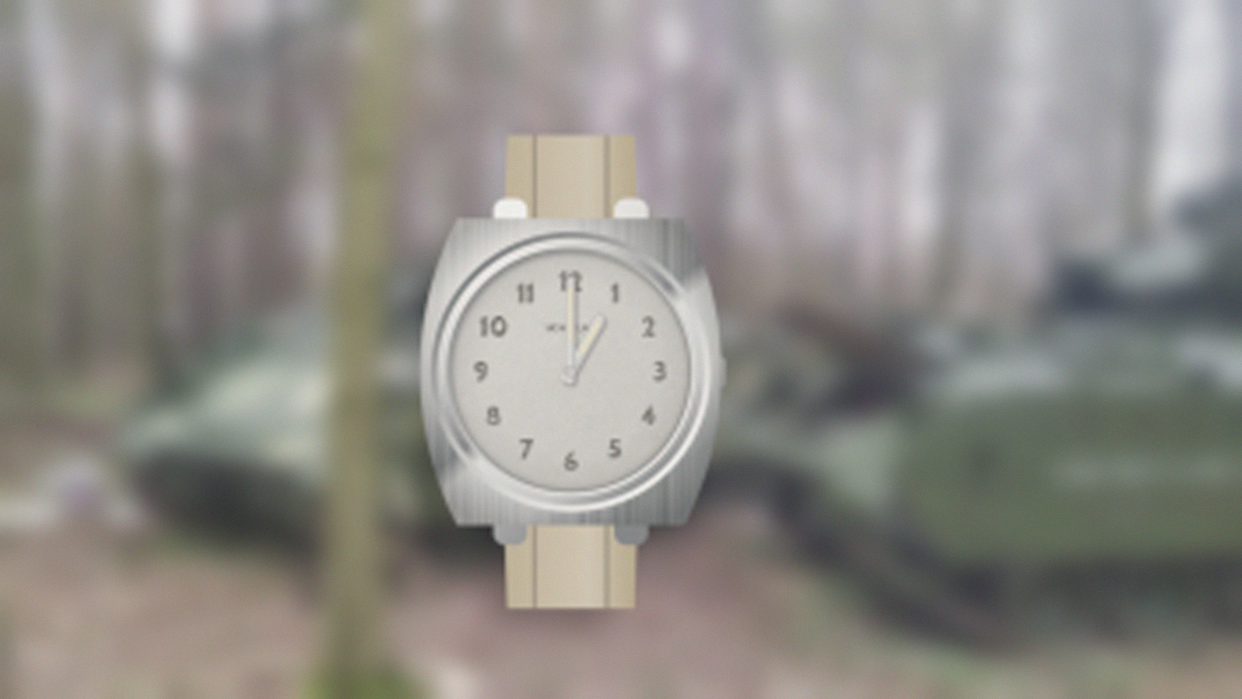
1:00
